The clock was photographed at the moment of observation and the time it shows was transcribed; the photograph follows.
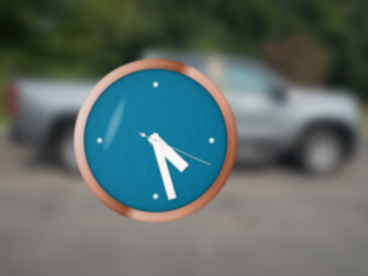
4:27:19
